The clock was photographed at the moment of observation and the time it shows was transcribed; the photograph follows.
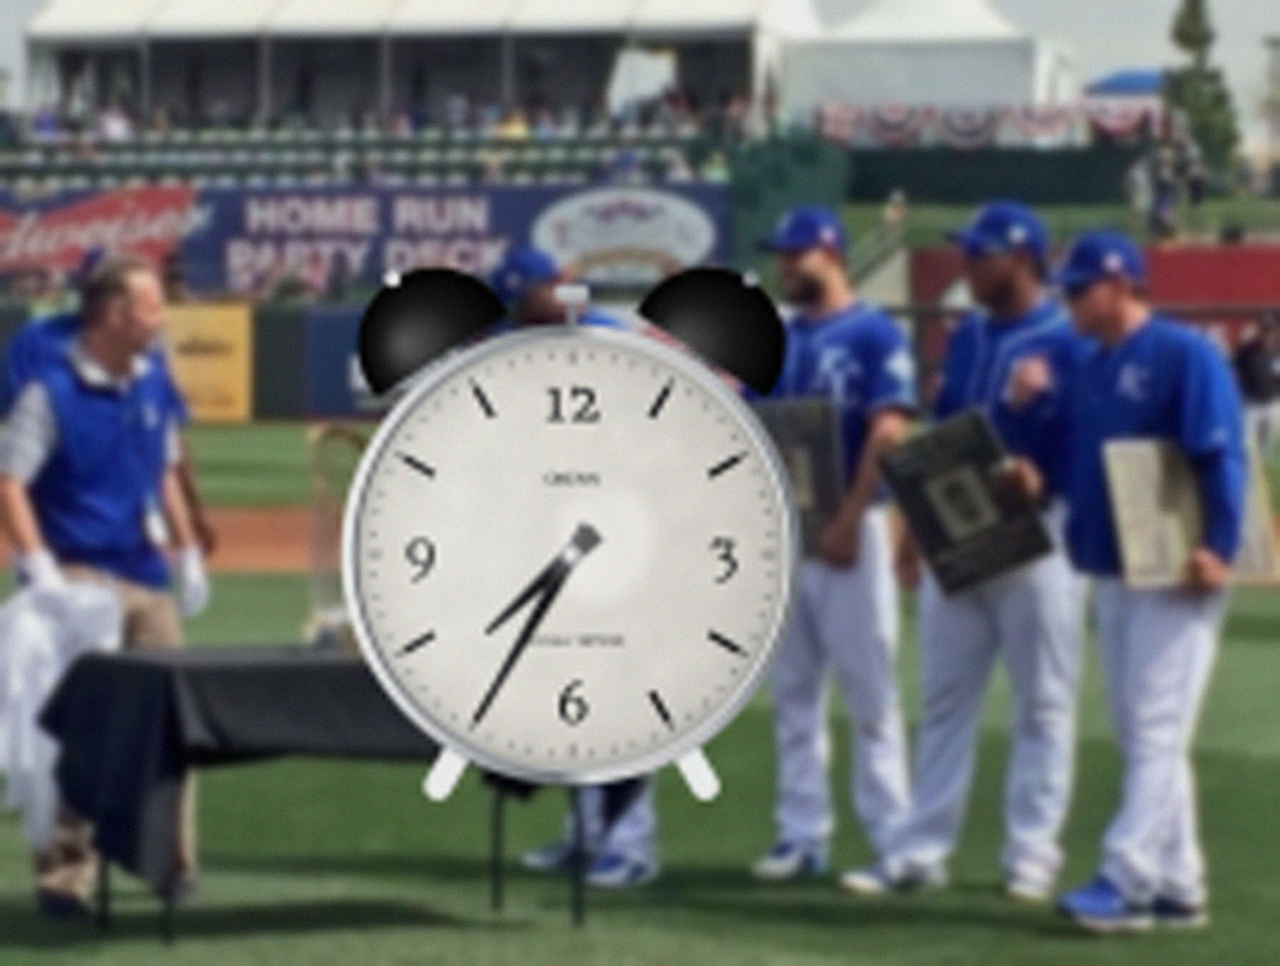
7:35
